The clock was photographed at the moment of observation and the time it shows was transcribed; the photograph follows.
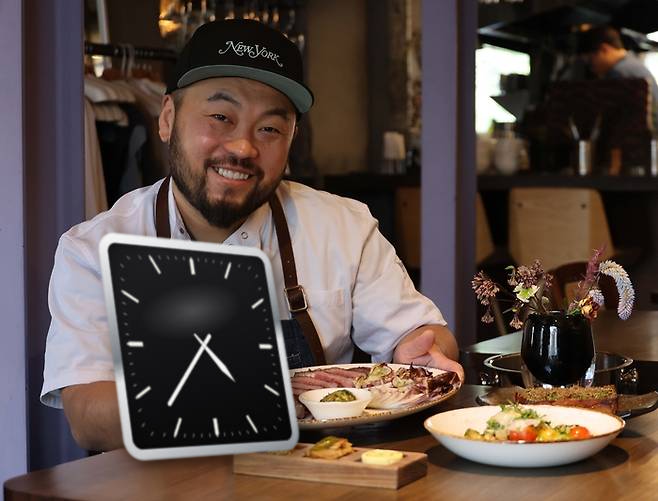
4:37
